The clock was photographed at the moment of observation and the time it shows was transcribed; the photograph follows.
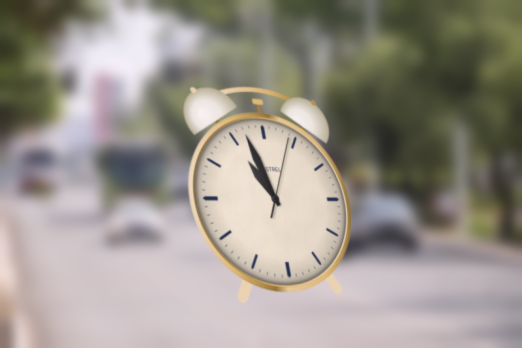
10:57:04
